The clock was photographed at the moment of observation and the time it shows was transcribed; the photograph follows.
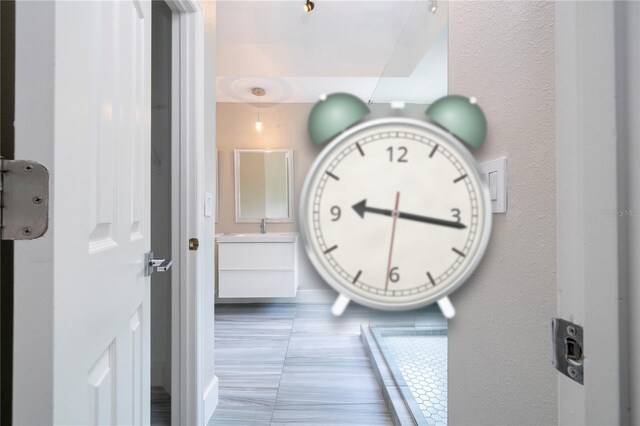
9:16:31
